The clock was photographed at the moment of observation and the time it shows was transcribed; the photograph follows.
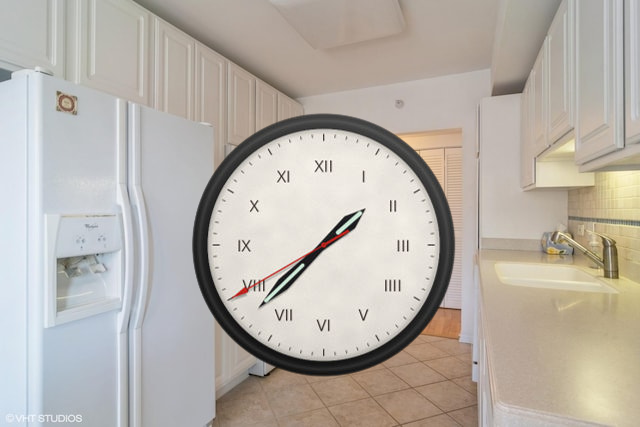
1:37:40
